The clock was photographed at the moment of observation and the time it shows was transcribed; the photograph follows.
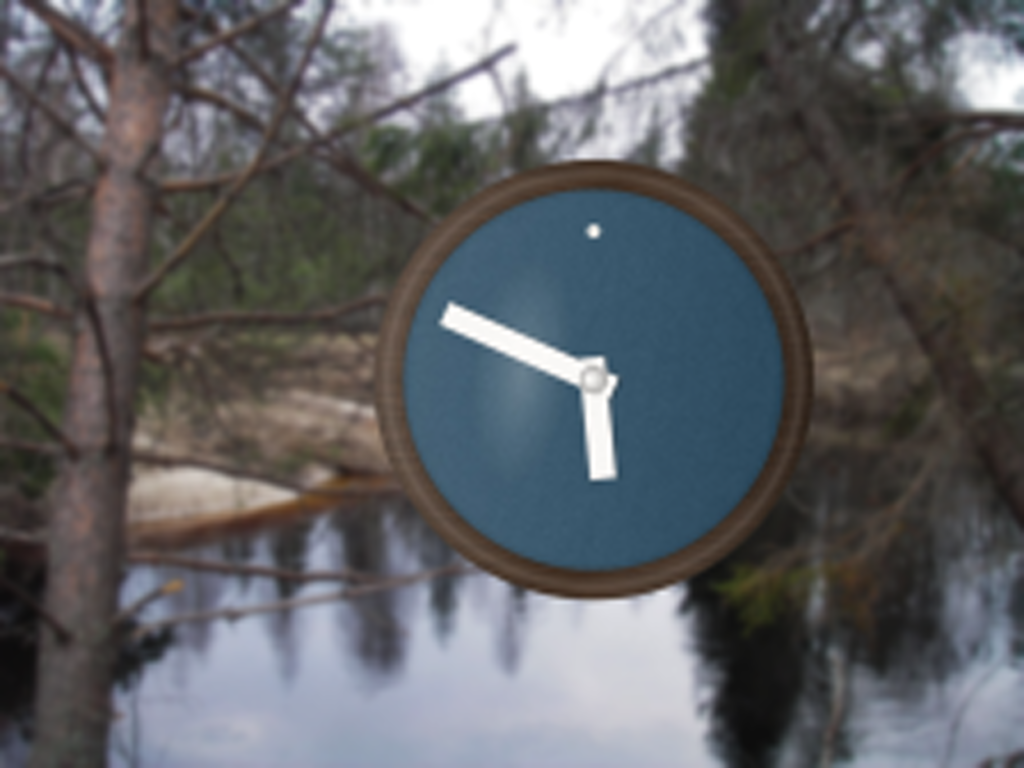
5:49
